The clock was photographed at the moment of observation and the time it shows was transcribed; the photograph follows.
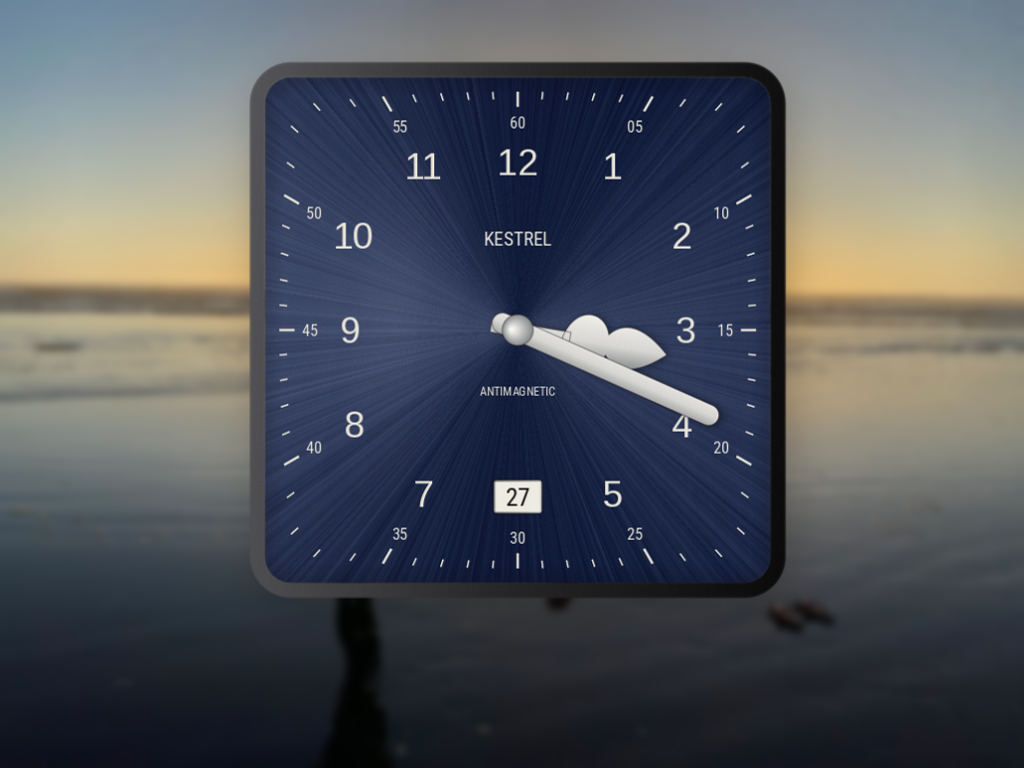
3:19
